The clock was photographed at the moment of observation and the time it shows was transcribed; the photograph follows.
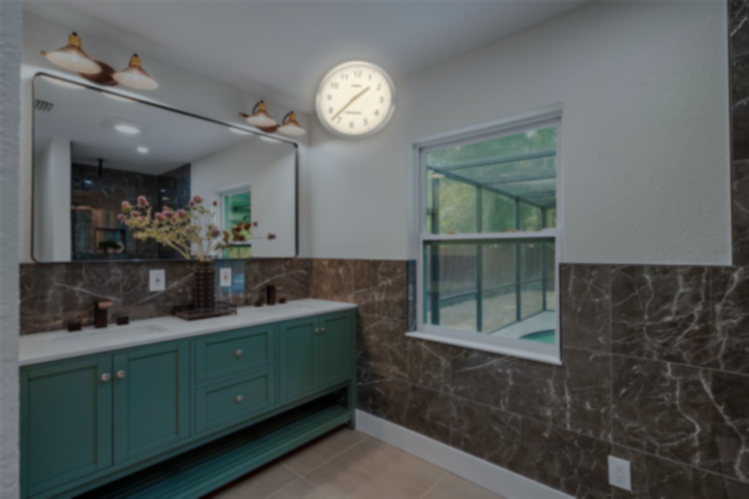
1:37
